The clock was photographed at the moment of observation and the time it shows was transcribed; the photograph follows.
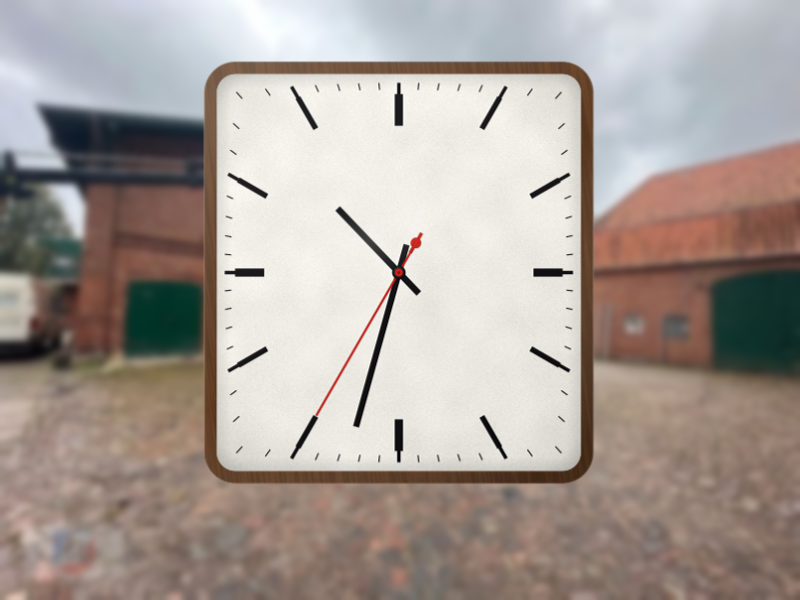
10:32:35
